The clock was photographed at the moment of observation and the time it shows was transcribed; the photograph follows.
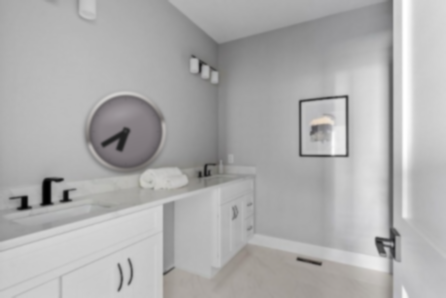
6:40
